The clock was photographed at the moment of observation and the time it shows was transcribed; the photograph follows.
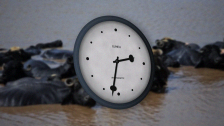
2:32
